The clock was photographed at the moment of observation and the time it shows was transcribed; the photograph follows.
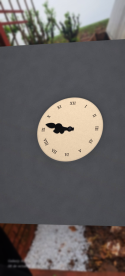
8:47
